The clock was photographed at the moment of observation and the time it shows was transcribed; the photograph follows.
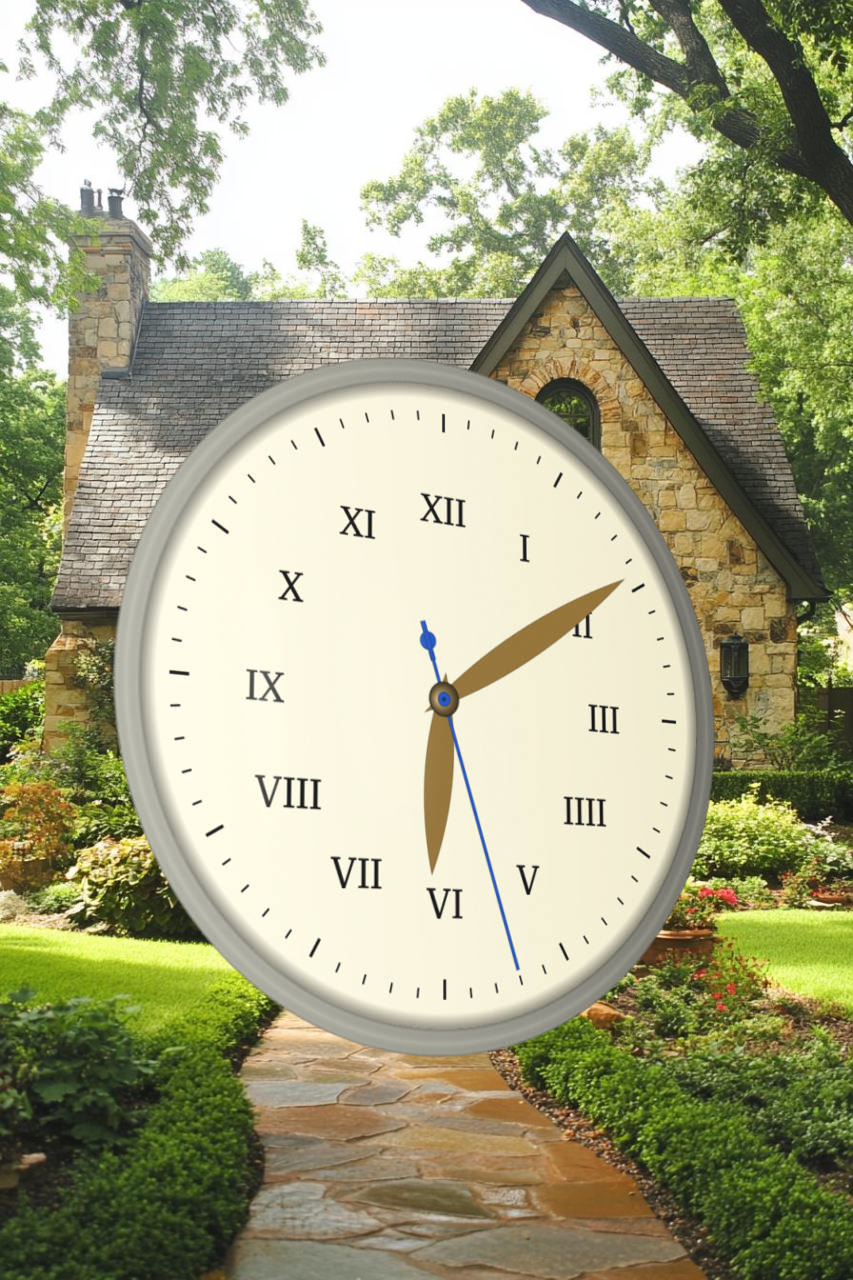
6:09:27
